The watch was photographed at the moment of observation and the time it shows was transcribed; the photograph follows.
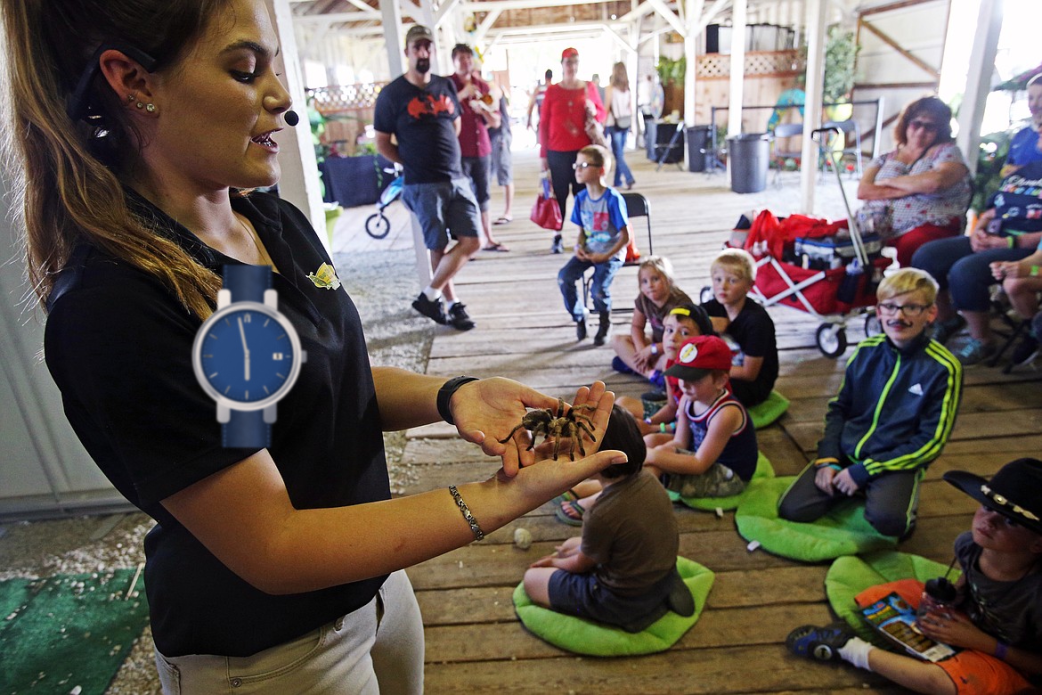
5:58
